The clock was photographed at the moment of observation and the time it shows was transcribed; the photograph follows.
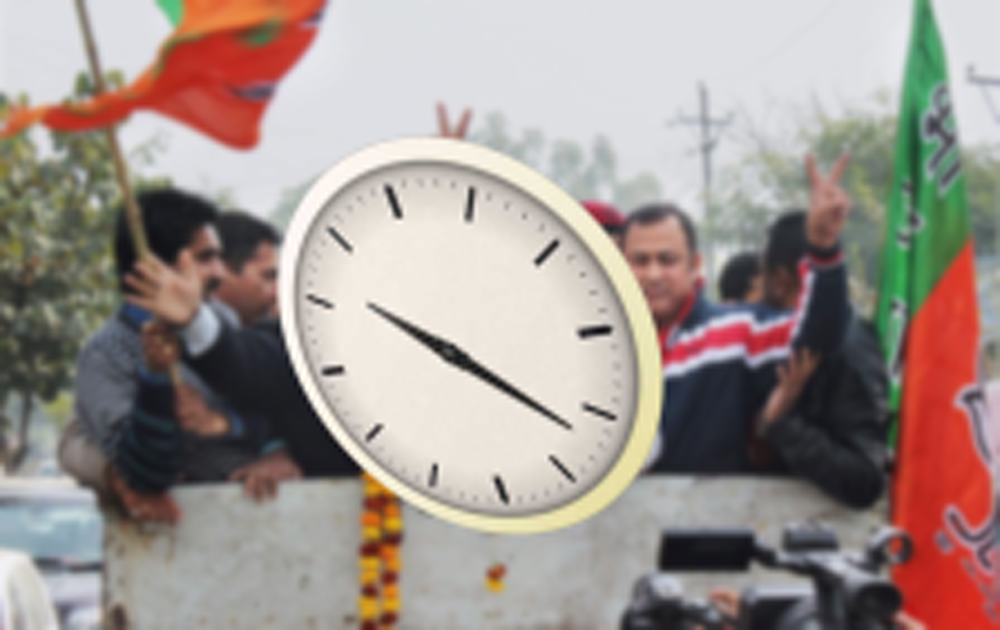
10:22
